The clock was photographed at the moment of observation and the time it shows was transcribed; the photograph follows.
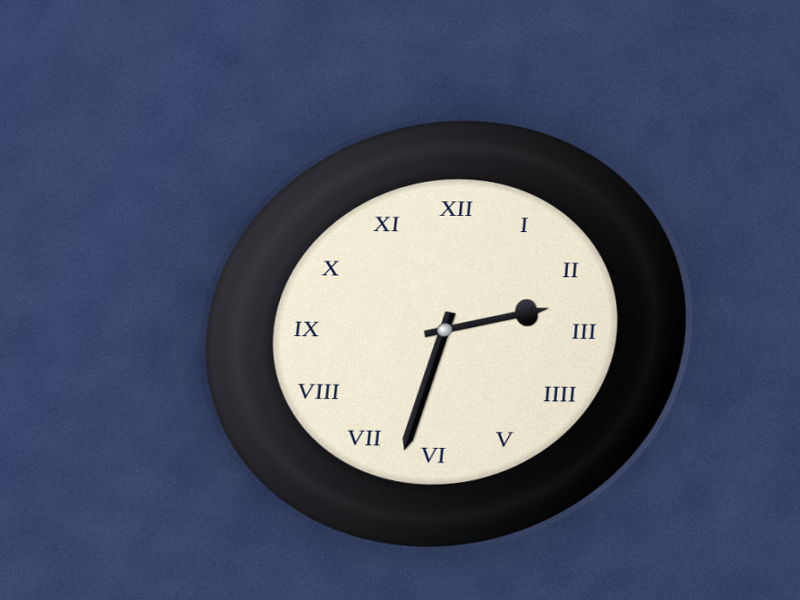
2:32
